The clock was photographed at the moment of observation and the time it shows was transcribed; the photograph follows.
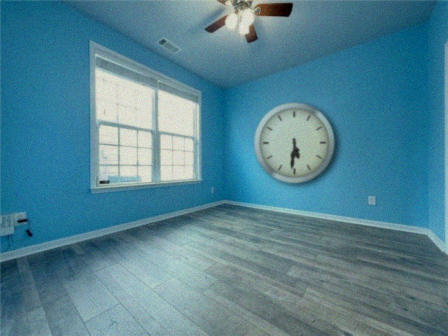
5:31
